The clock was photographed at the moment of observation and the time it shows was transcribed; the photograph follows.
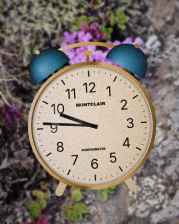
9:46
